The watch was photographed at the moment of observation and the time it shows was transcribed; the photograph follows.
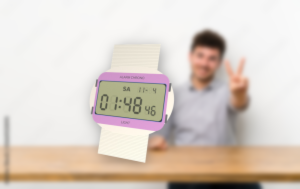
1:48:46
